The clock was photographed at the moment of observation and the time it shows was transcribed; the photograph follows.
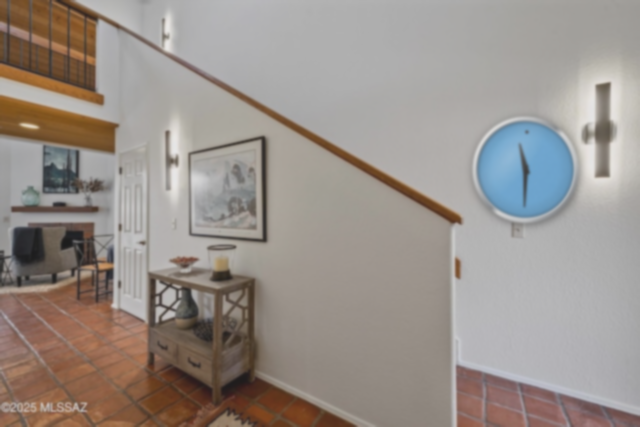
11:30
